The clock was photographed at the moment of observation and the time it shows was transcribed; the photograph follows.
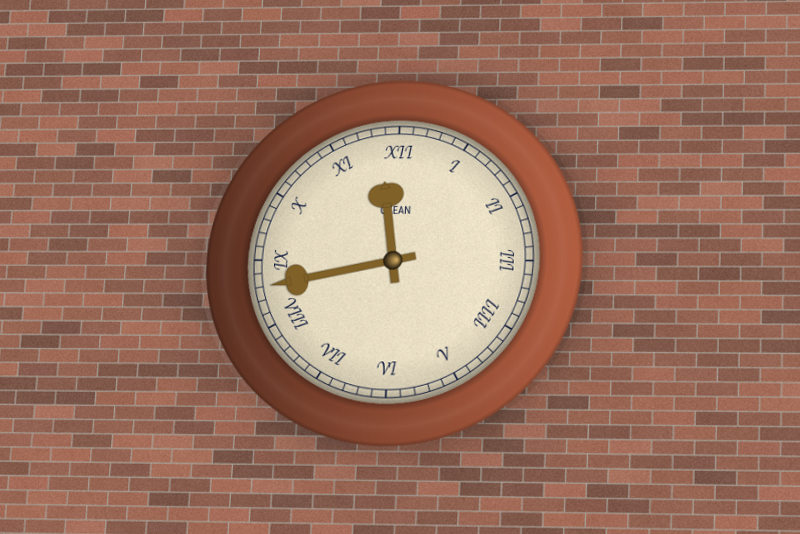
11:43
